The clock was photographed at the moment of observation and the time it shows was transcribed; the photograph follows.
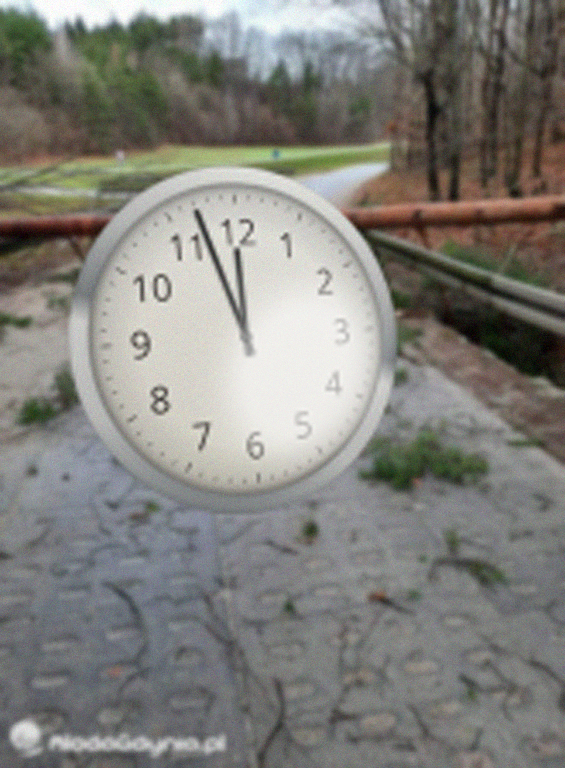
11:57
